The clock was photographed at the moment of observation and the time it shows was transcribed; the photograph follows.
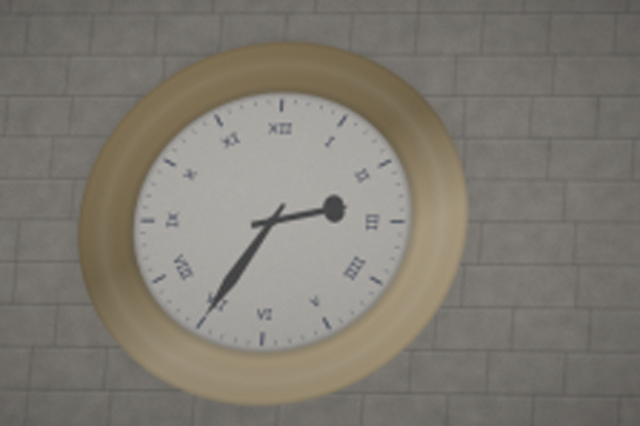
2:35
